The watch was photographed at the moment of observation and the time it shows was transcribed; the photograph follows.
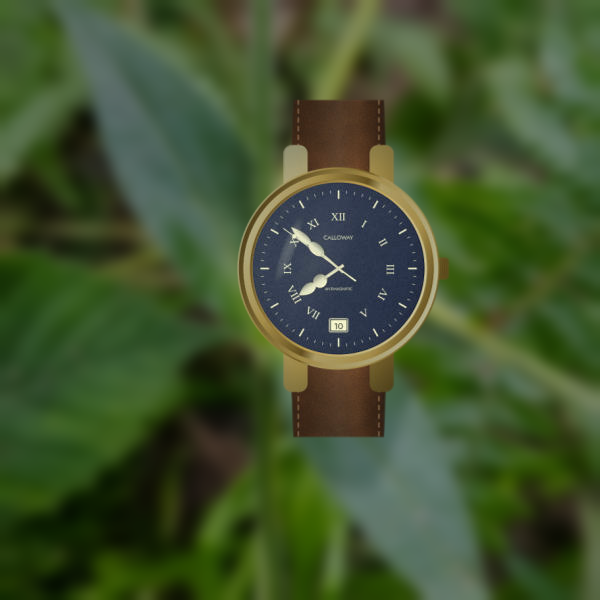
7:51:51
